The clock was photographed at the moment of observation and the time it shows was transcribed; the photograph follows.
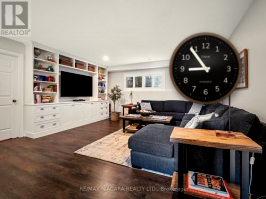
8:54
